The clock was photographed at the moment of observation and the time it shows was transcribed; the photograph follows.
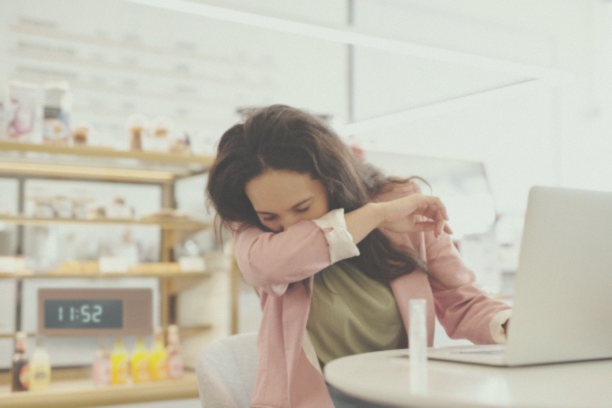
11:52
